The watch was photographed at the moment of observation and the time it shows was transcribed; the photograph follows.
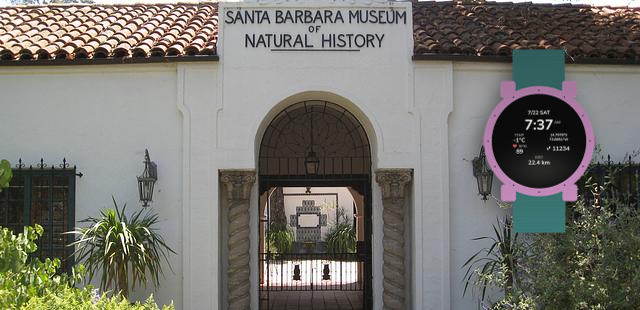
7:37
